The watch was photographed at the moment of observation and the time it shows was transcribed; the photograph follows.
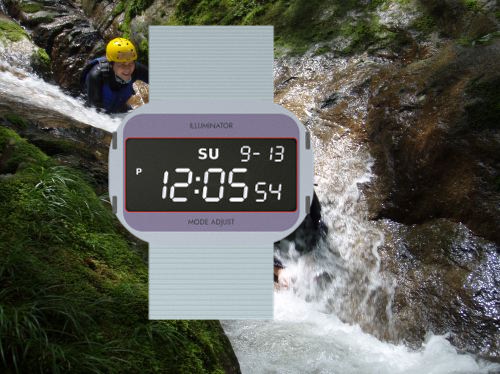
12:05:54
